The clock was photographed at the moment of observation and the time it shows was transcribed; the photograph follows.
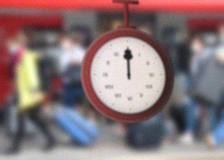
12:00
